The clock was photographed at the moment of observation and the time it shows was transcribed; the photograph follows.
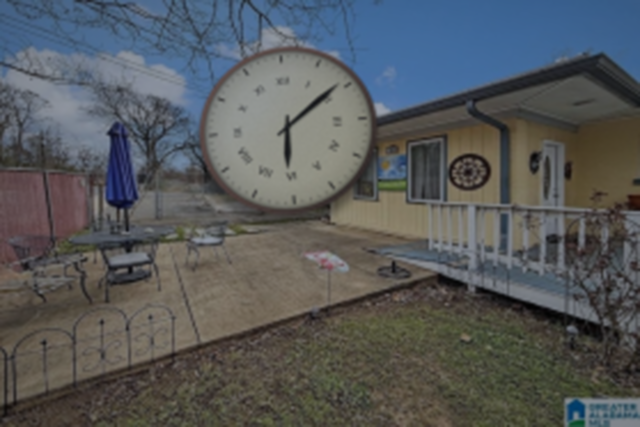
6:09
